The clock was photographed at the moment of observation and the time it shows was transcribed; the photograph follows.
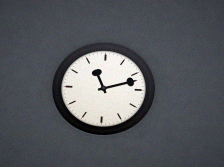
11:12
